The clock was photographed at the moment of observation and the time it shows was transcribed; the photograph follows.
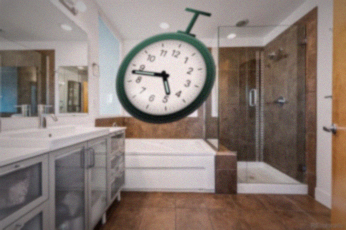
4:43
